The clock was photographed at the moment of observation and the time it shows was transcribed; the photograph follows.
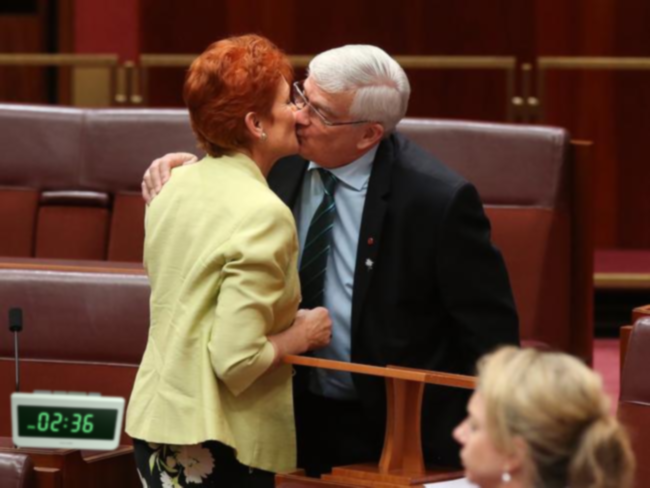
2:36
